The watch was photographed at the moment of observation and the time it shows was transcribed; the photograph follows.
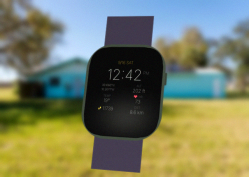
12:42
